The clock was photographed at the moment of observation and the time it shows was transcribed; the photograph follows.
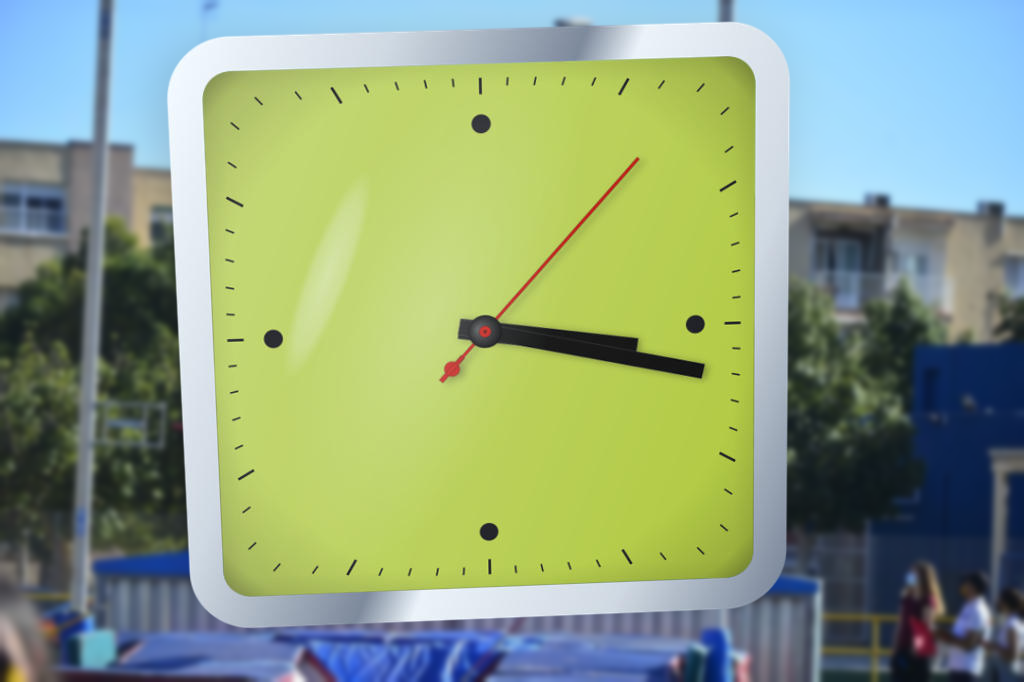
3:17:07
